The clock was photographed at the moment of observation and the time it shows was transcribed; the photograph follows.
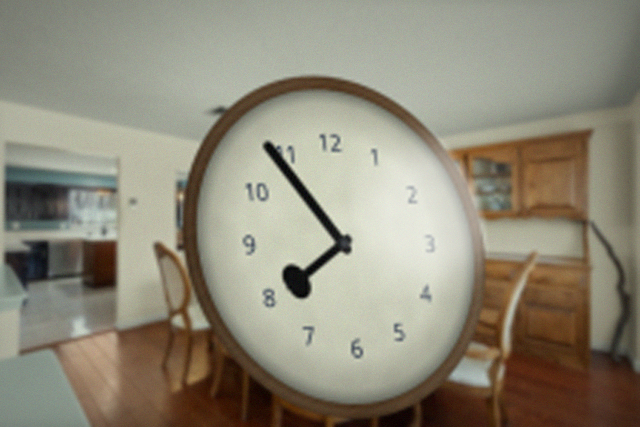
7:54
